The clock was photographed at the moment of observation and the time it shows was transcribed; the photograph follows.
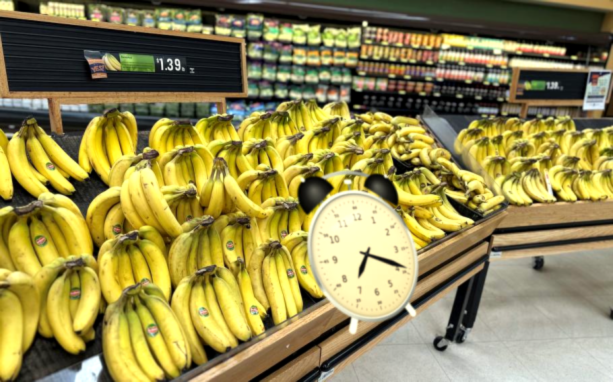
7:19
